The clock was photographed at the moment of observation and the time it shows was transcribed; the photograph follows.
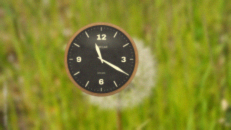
11:20
